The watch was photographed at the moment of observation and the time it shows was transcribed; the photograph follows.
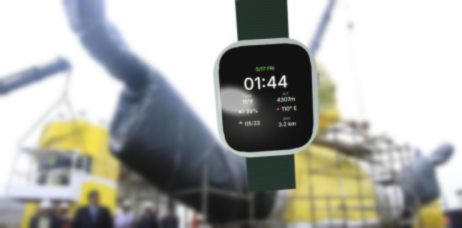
1:44
